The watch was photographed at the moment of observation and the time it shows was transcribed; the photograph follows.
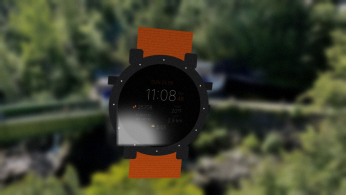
11:08
